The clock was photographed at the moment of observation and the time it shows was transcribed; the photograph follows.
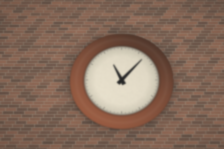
11:07
